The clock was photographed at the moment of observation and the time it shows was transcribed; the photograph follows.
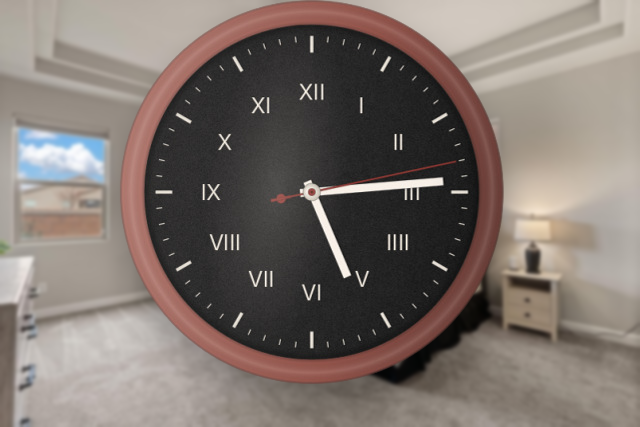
5:14:13
